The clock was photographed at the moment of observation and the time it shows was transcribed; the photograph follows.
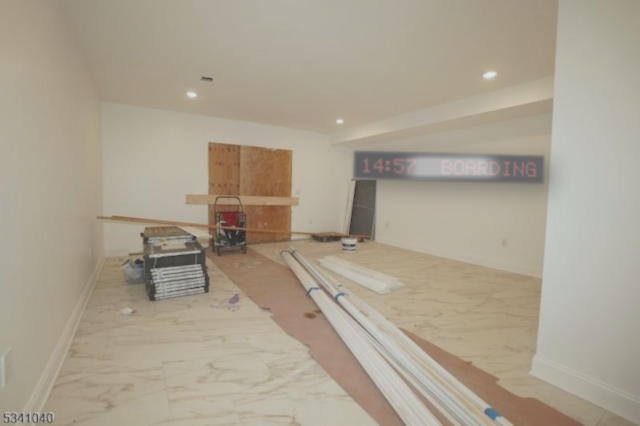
14:57
